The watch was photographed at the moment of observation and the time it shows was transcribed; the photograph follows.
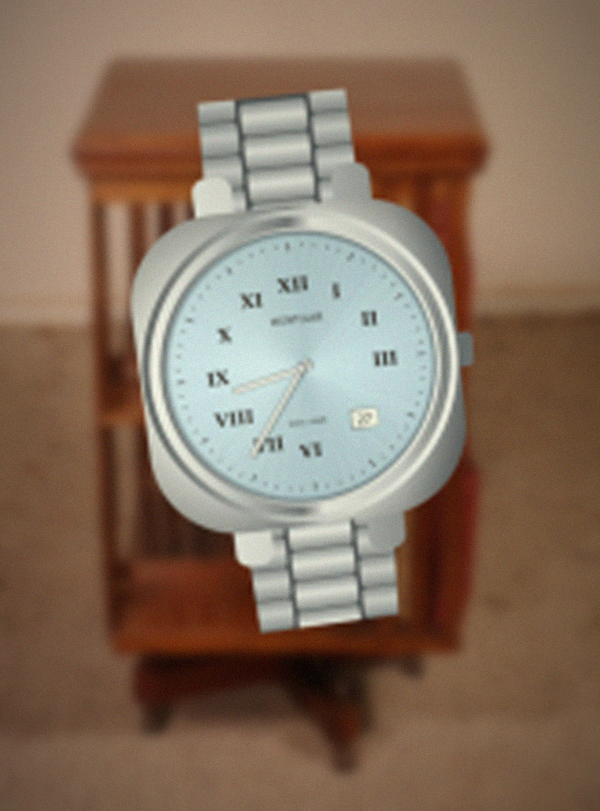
8:36
